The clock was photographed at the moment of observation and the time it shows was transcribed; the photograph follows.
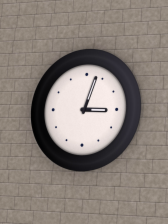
3:03
